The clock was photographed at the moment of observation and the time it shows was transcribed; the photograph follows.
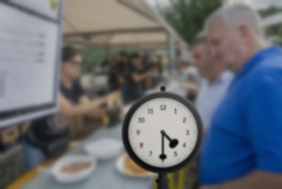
4:30
